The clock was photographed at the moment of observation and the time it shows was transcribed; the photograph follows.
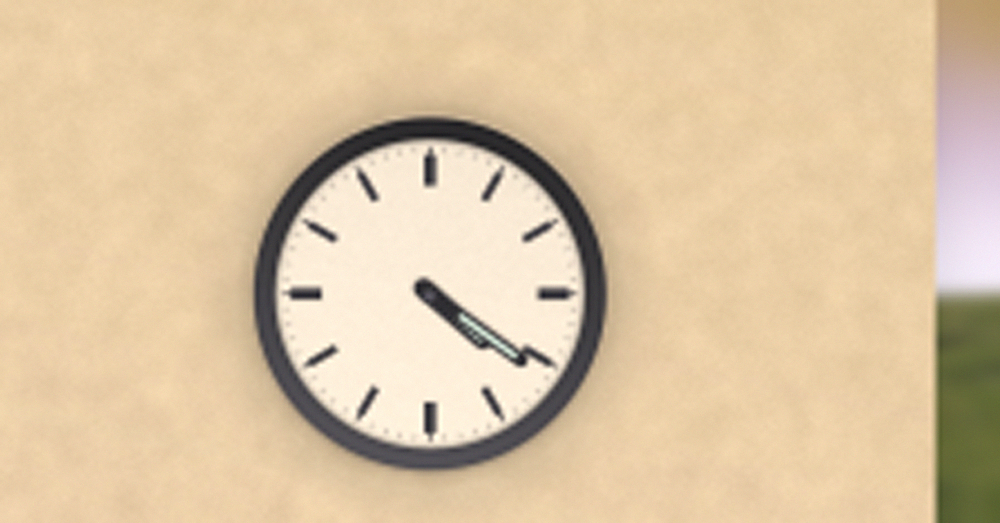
4:21
